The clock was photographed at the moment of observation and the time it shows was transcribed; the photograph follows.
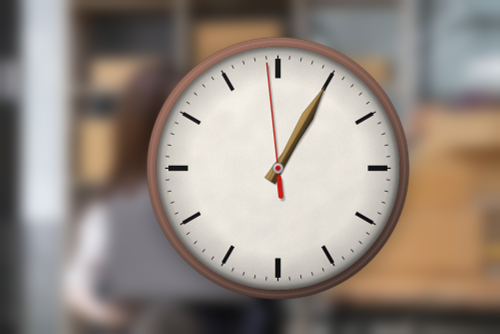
1:04:59
